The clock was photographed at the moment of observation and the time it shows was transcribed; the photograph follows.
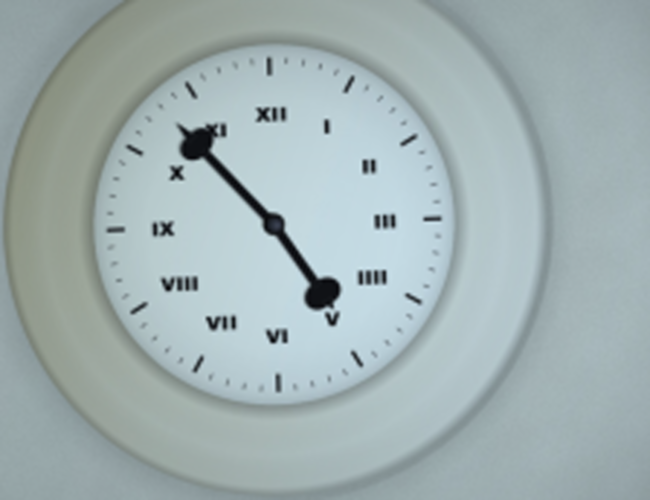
4:53
